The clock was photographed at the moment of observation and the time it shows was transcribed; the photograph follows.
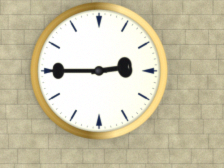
2:45
